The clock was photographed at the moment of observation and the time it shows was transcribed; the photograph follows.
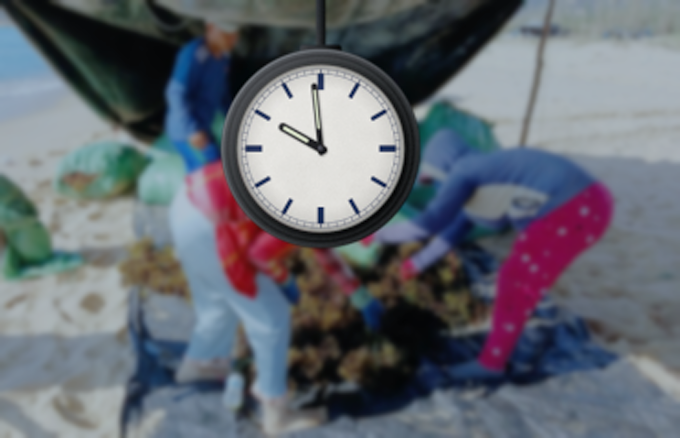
9:59
